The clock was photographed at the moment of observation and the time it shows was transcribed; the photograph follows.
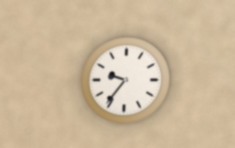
9:36
